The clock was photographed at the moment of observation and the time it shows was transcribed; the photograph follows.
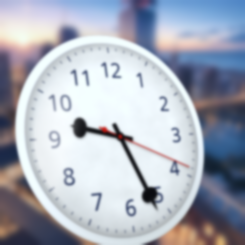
9:26:19
